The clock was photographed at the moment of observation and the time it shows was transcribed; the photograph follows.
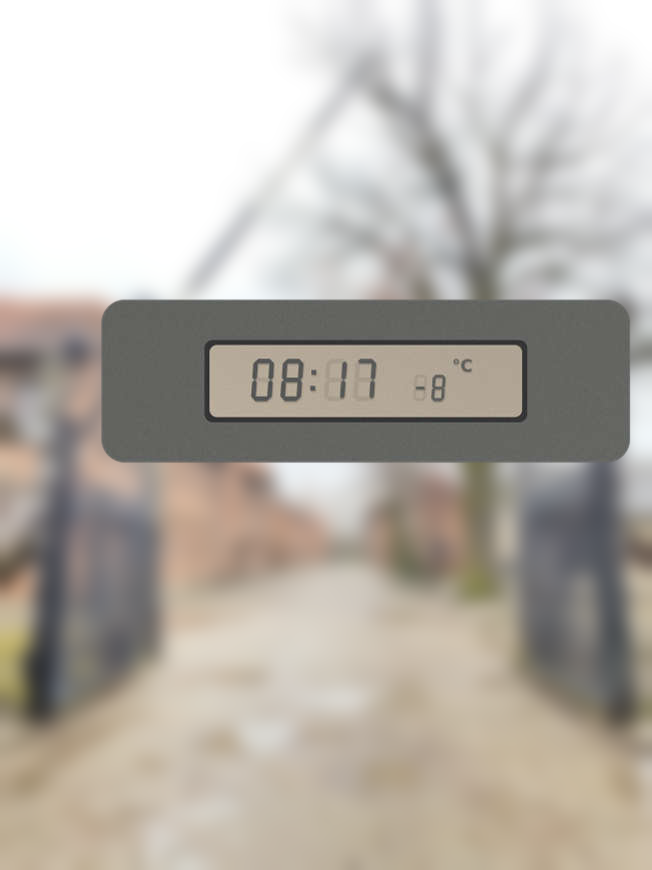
8:17
